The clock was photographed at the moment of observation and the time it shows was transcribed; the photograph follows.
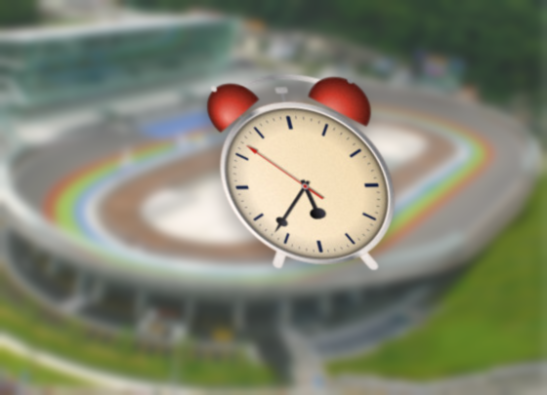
5:36:52
